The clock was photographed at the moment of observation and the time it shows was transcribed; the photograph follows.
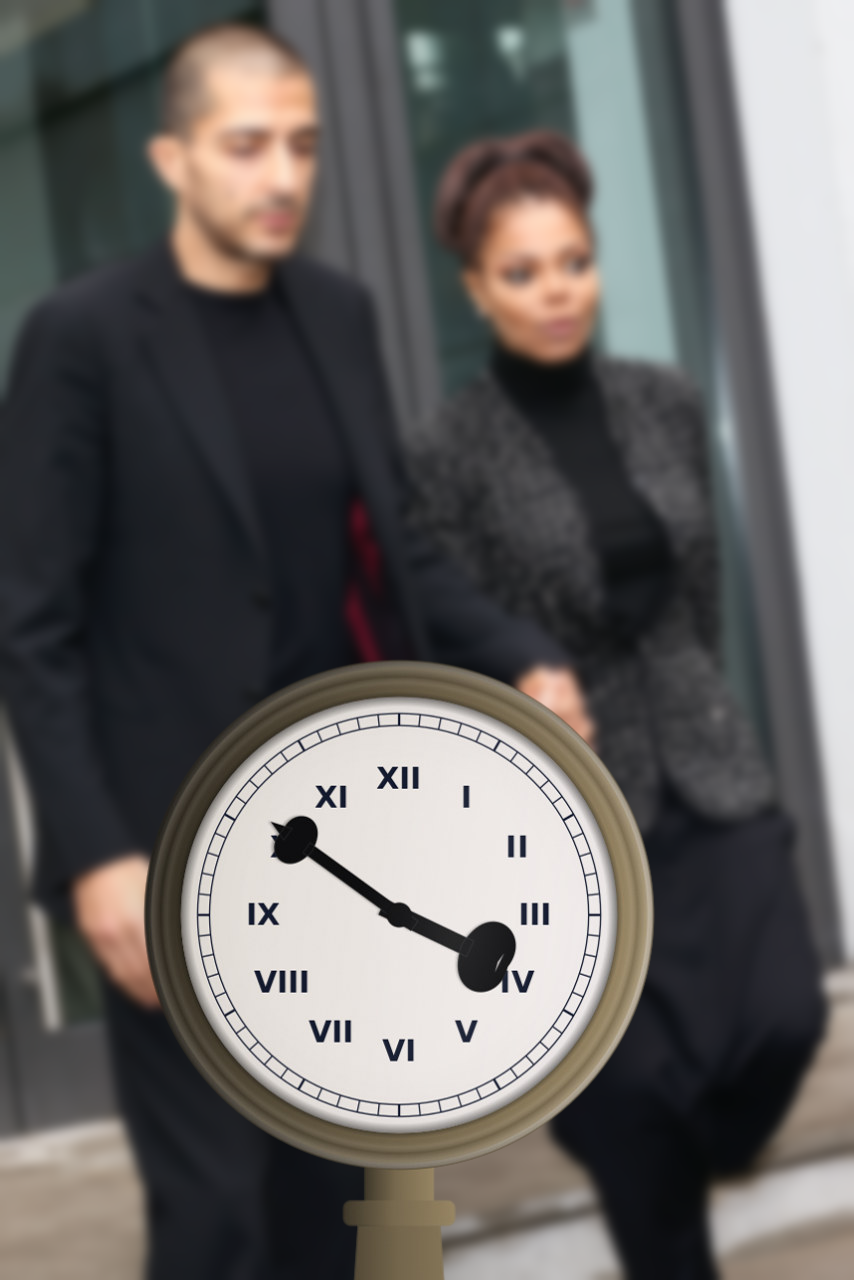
3:51
